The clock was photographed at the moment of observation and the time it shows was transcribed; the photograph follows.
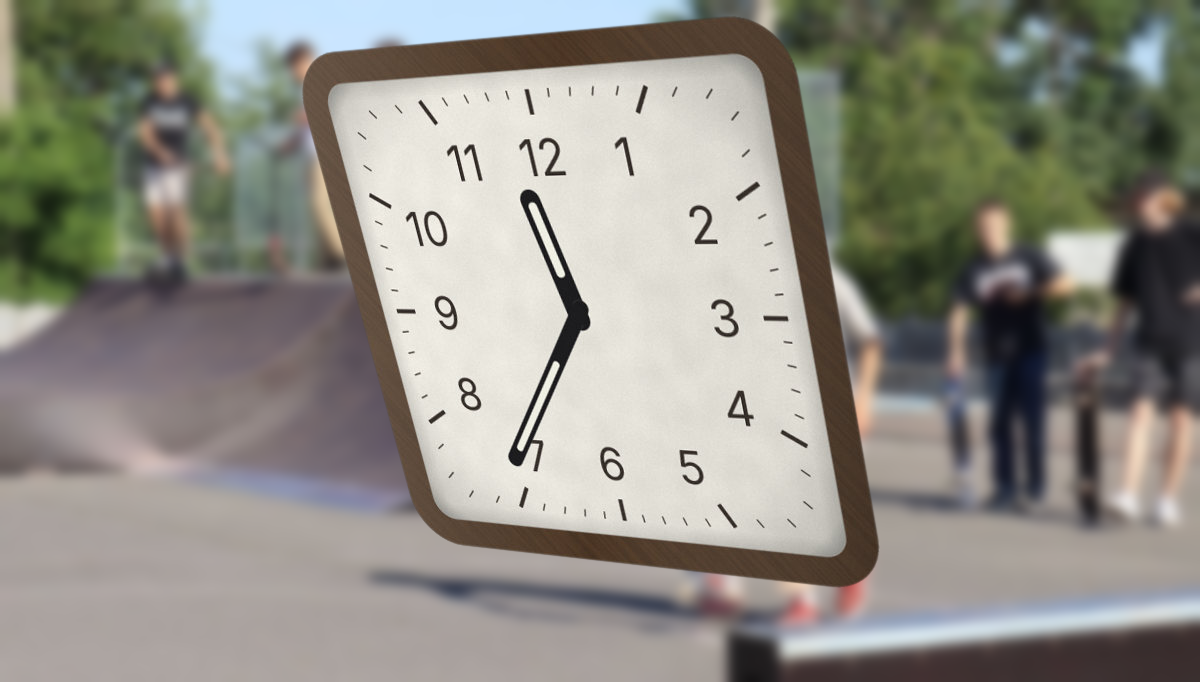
11:36
